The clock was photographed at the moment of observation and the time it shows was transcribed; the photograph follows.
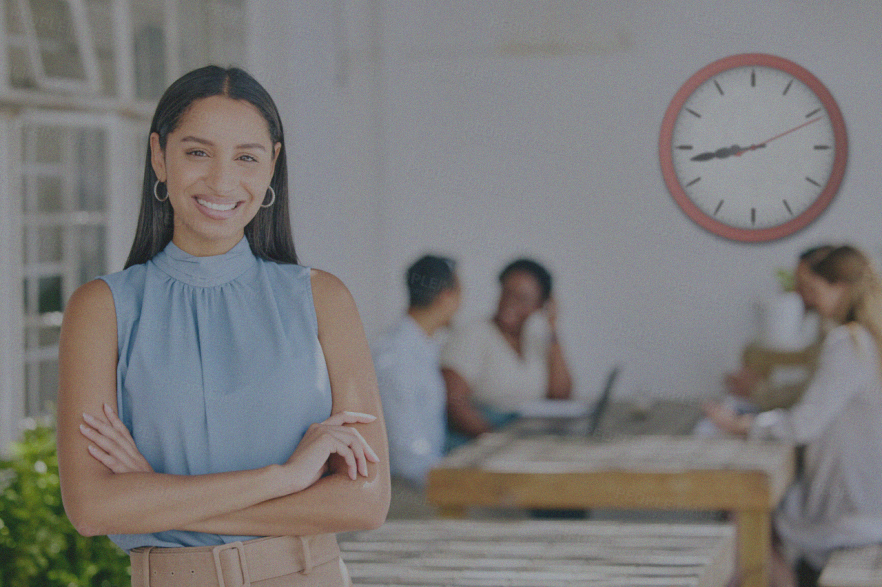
8:43:11
